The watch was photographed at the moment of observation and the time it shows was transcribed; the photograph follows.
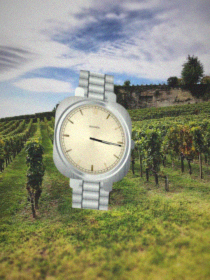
3:16
